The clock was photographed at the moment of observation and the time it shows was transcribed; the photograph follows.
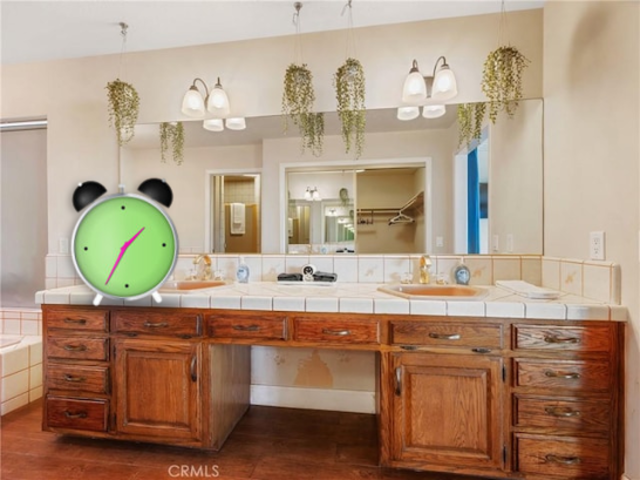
1:35
